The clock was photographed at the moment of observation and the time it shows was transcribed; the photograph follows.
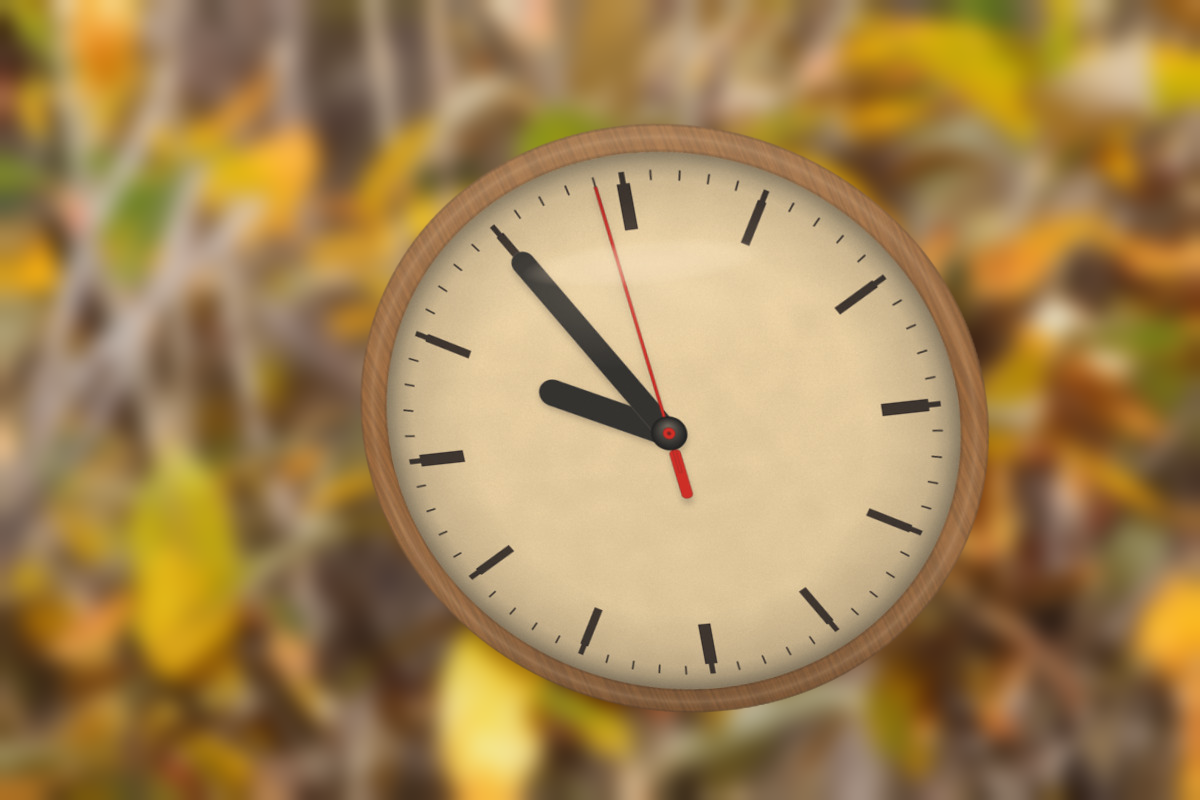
9:54:59
